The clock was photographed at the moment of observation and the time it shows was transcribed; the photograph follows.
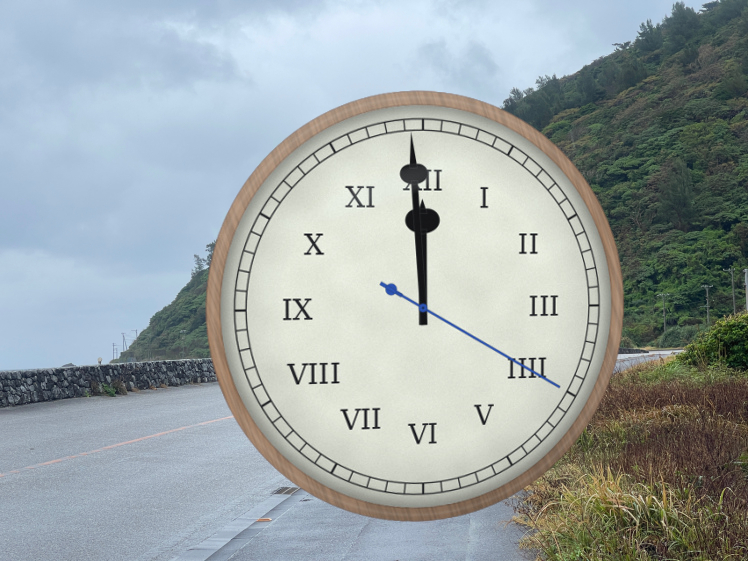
11:59:20
